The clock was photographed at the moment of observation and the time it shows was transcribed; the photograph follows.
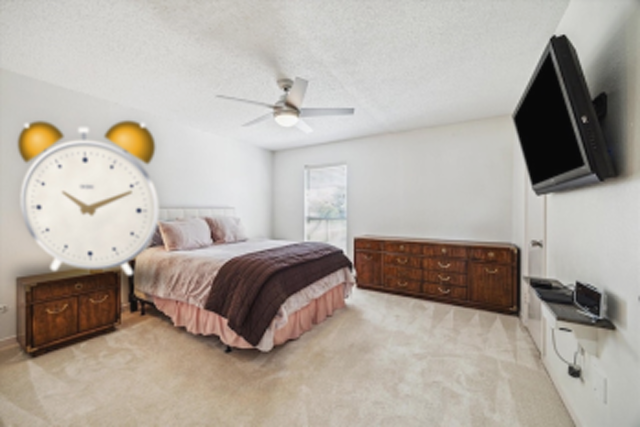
10:11
